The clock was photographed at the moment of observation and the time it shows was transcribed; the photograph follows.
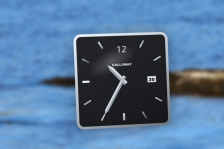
10:35
